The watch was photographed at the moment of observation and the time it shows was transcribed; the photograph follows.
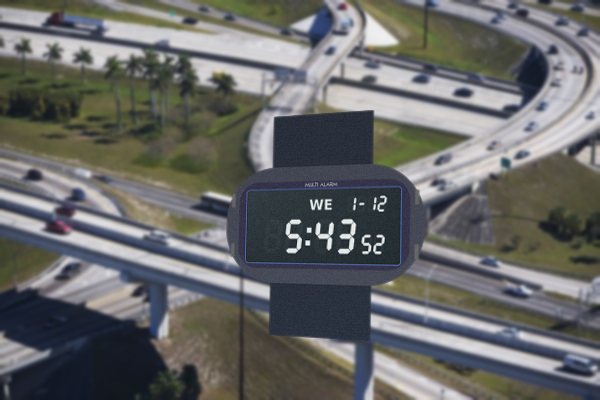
5:43:52
